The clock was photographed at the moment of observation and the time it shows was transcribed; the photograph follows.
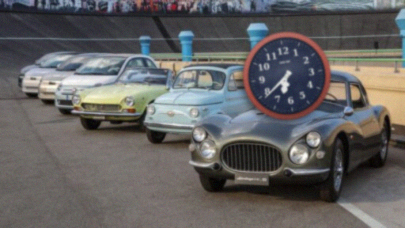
6:39
